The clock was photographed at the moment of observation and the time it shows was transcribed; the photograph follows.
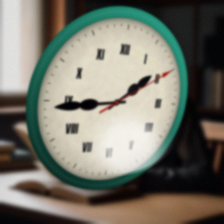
1:44:10
